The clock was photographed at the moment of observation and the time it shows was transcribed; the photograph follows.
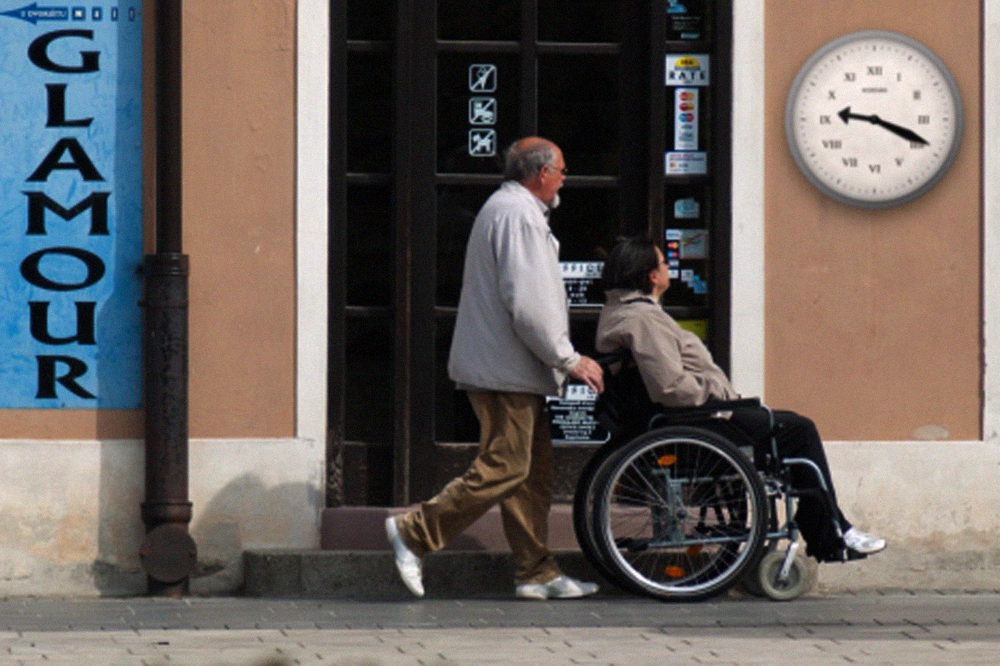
9:19
